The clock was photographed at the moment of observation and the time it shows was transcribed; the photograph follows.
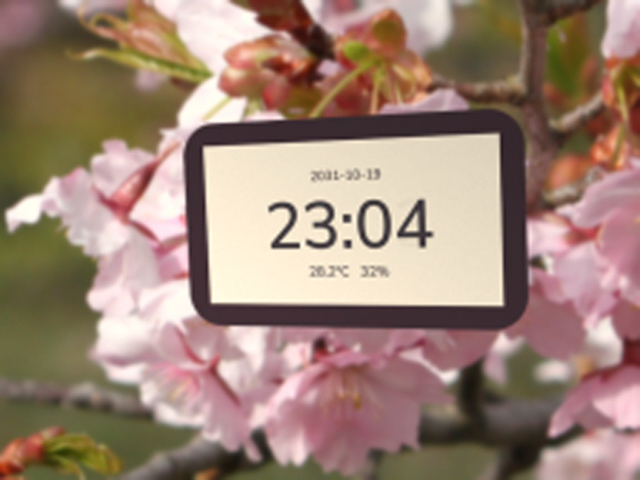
23:04
